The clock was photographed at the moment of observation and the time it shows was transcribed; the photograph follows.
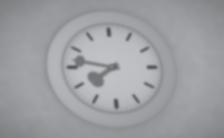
7:47
